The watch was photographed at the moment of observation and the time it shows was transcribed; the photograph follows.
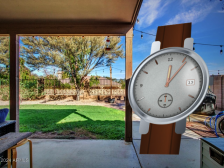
12:06
